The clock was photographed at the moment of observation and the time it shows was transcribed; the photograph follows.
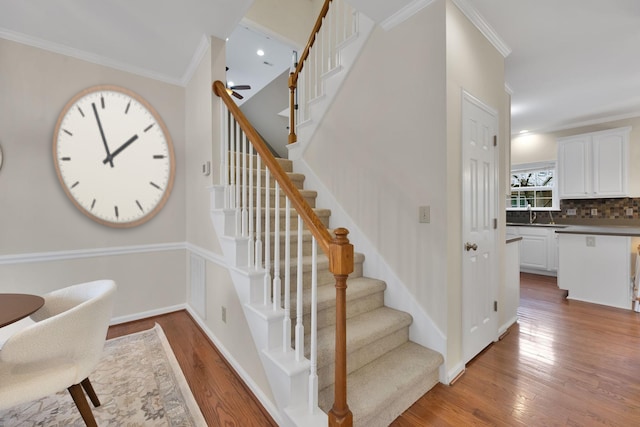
1:58
